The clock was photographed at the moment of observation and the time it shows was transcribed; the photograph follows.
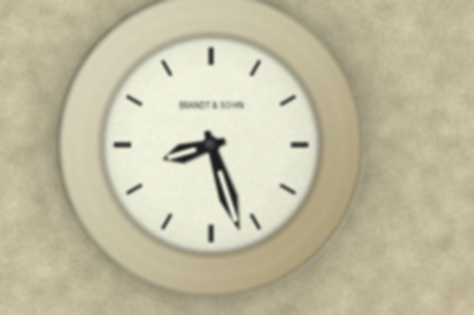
8:27
